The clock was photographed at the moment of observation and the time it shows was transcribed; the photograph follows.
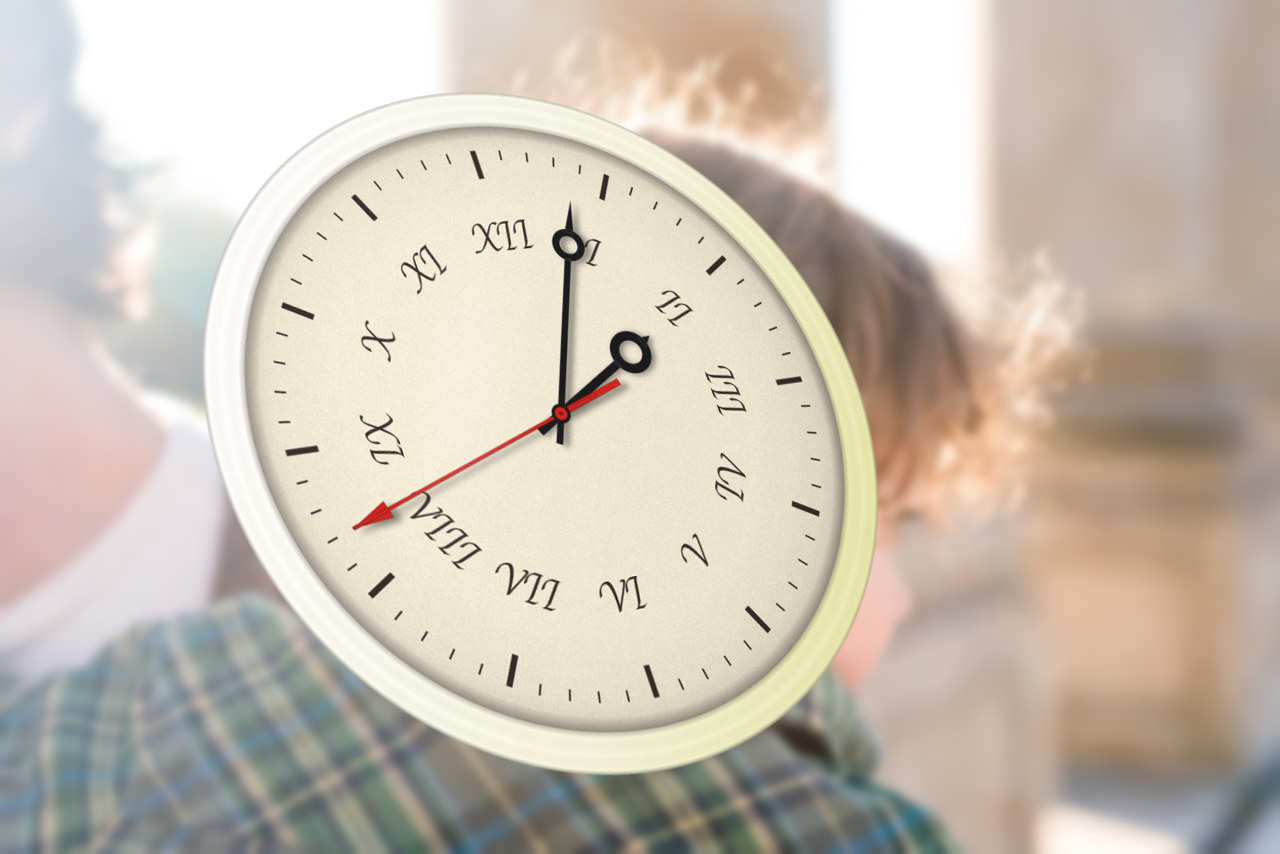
2:03:42
